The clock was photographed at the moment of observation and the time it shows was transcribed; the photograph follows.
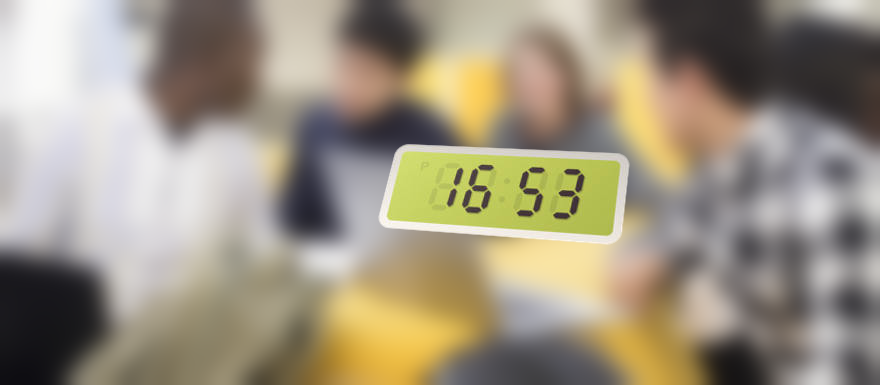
16:53
